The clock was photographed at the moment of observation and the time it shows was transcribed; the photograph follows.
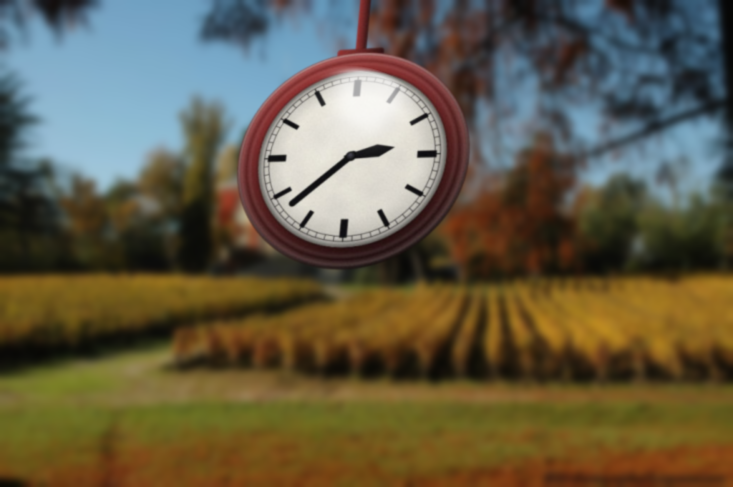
2:38
